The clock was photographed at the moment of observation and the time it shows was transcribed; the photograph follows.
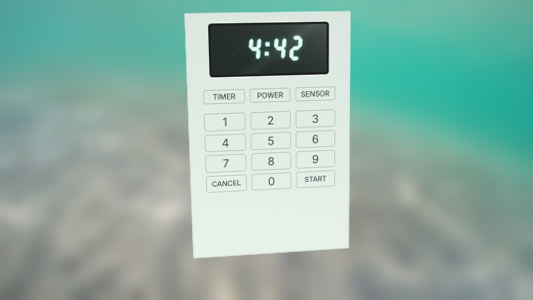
4:42
